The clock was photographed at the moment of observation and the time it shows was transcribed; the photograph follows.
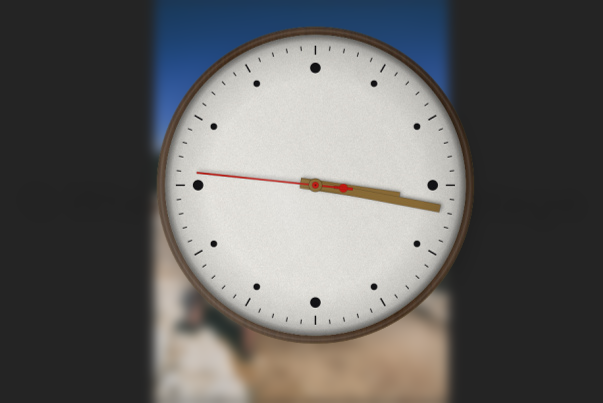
3:16:46
